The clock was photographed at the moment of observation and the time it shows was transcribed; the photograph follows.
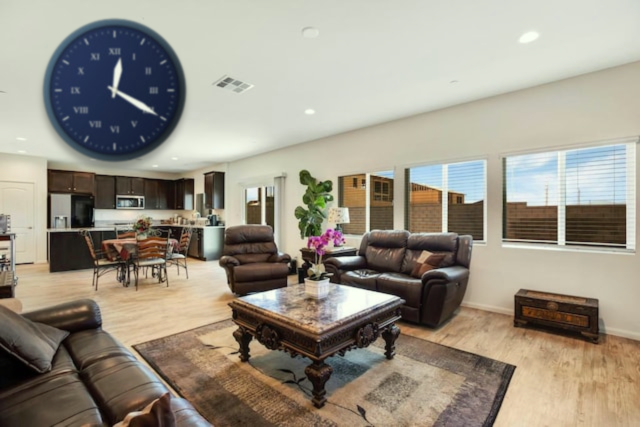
12:20
